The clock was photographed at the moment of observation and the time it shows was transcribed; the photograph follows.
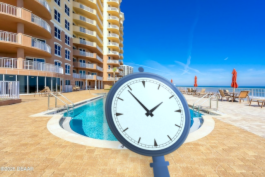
1:54
